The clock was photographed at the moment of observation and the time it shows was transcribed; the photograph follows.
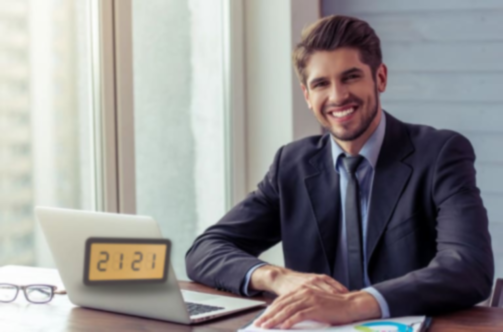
21:21
